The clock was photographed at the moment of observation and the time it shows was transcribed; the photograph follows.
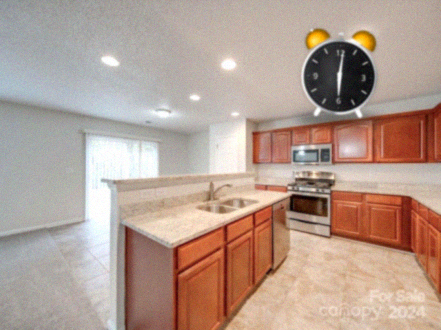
6:01
